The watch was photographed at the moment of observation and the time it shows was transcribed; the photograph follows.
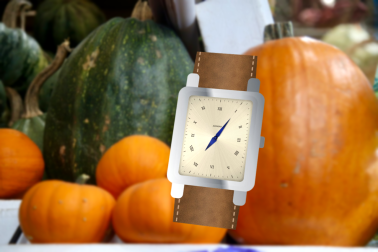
7:05
